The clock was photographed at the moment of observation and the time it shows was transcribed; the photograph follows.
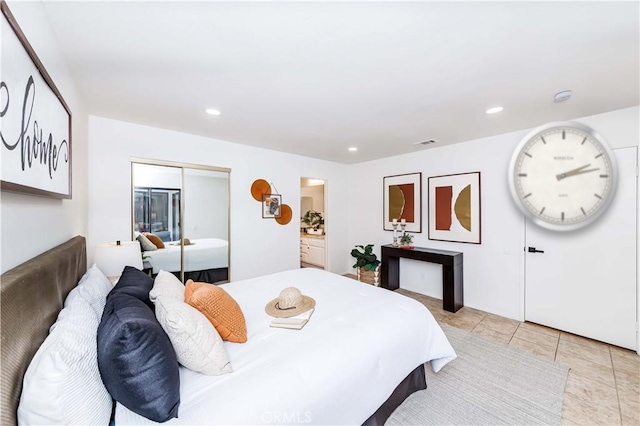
2:13
